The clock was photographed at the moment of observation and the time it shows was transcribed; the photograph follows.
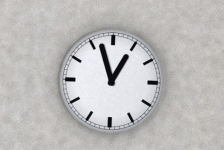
12:57
